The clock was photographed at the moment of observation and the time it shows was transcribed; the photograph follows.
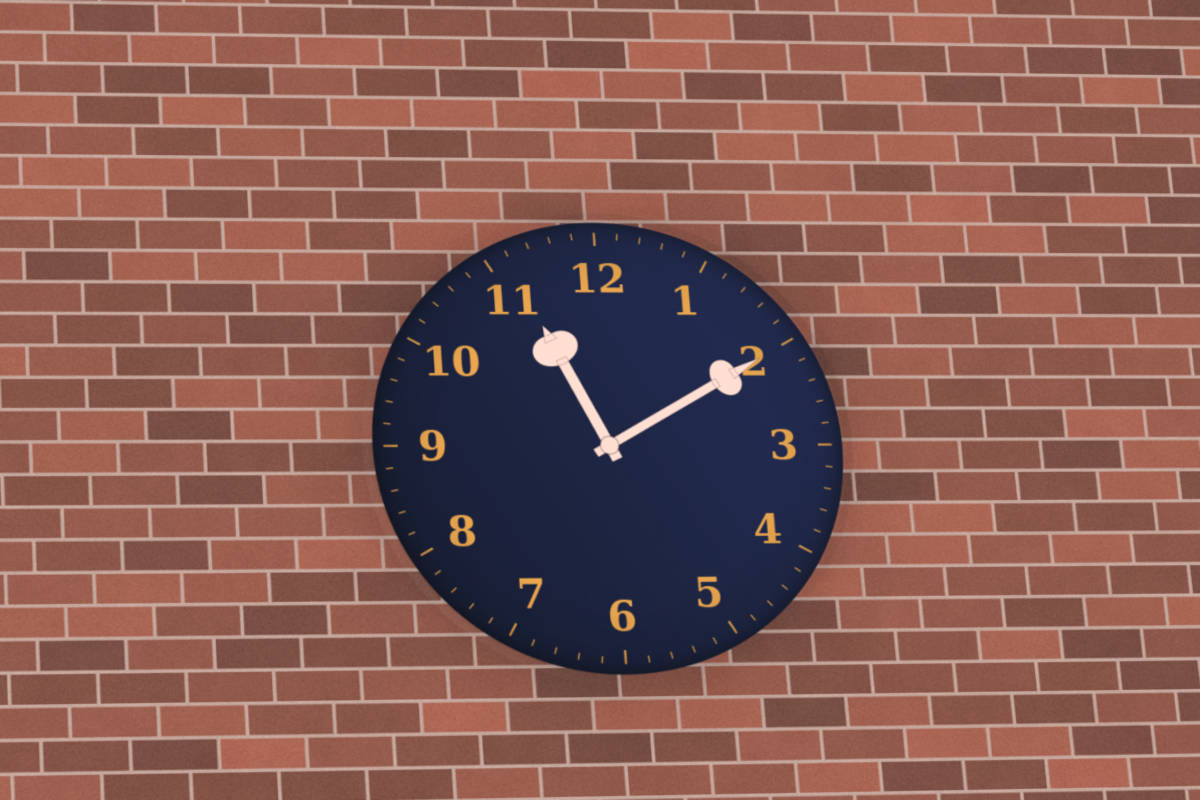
11:10
